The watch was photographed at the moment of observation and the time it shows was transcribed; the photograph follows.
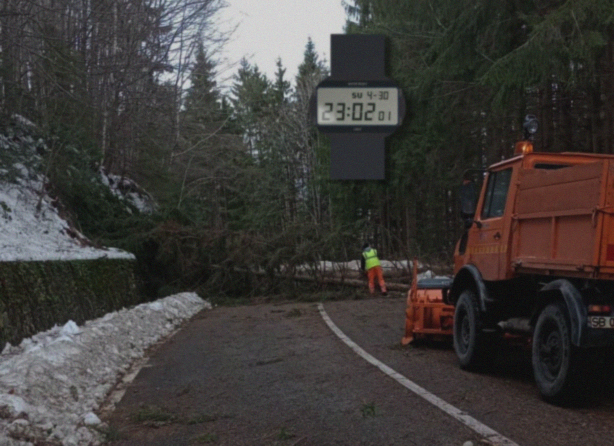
23:02
